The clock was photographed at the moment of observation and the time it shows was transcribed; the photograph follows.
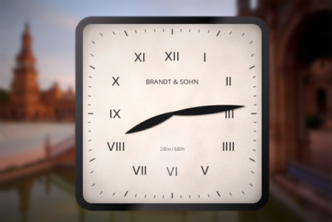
8:14
